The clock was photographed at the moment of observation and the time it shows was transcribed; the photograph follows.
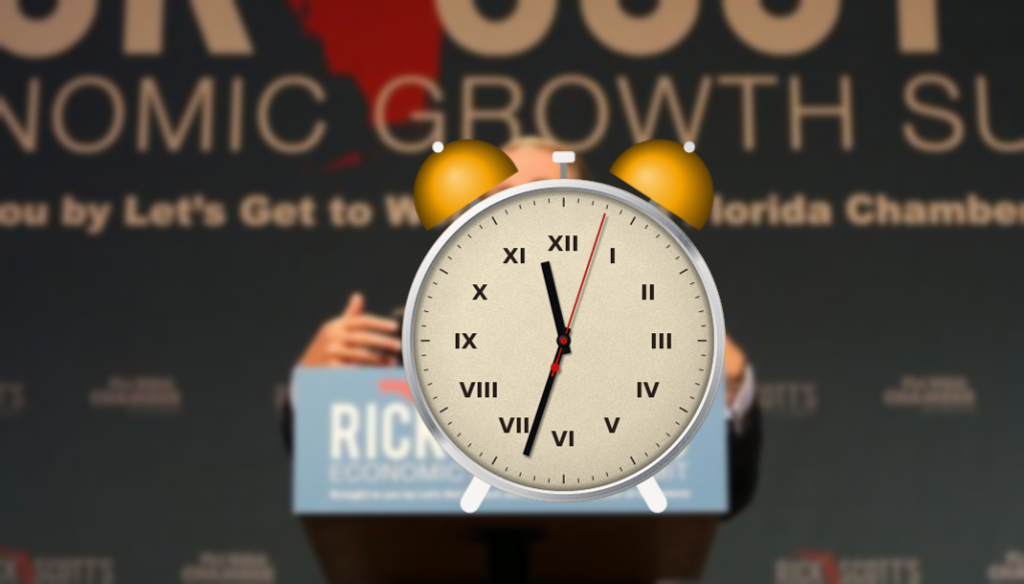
11:33:03
